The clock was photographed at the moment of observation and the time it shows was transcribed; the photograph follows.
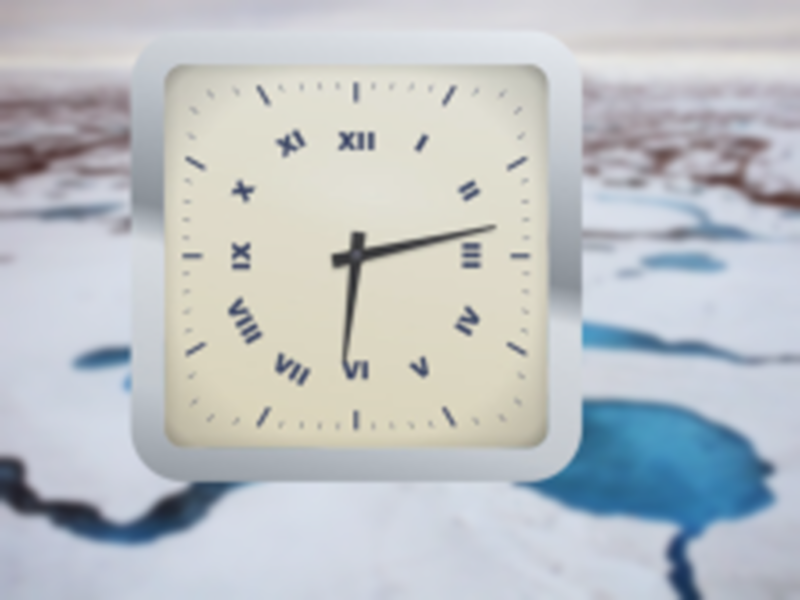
6:13
